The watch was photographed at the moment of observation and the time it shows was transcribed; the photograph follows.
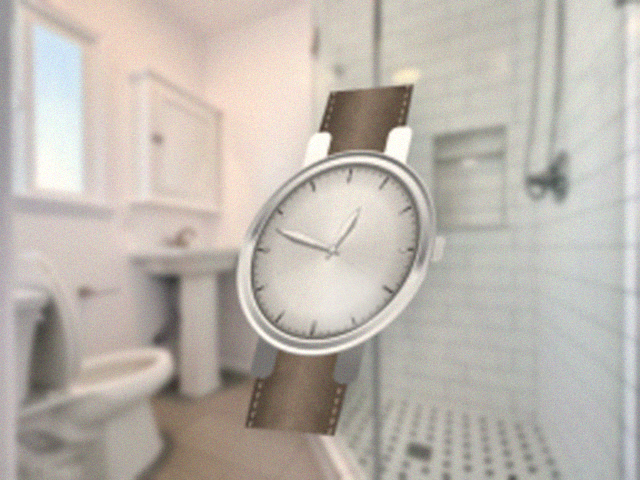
12:48
